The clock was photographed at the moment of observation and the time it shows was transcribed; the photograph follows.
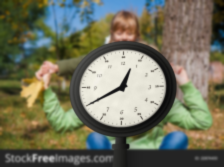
12:40
